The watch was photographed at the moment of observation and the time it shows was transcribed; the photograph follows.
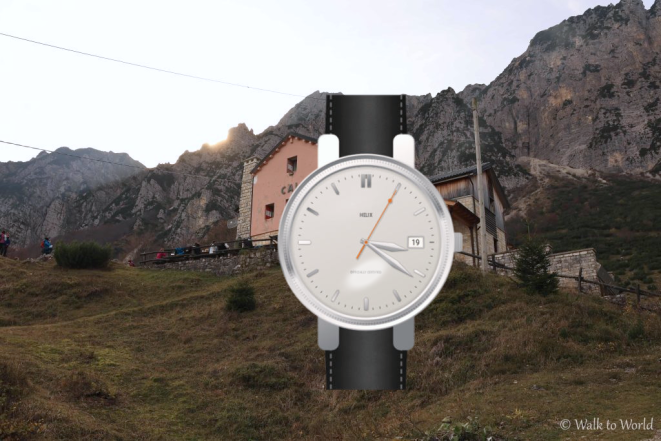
3:21:05
